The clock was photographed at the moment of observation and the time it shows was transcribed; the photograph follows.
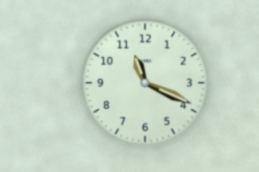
11:19
